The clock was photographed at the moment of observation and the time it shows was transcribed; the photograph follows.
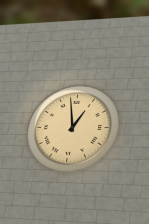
12:58
